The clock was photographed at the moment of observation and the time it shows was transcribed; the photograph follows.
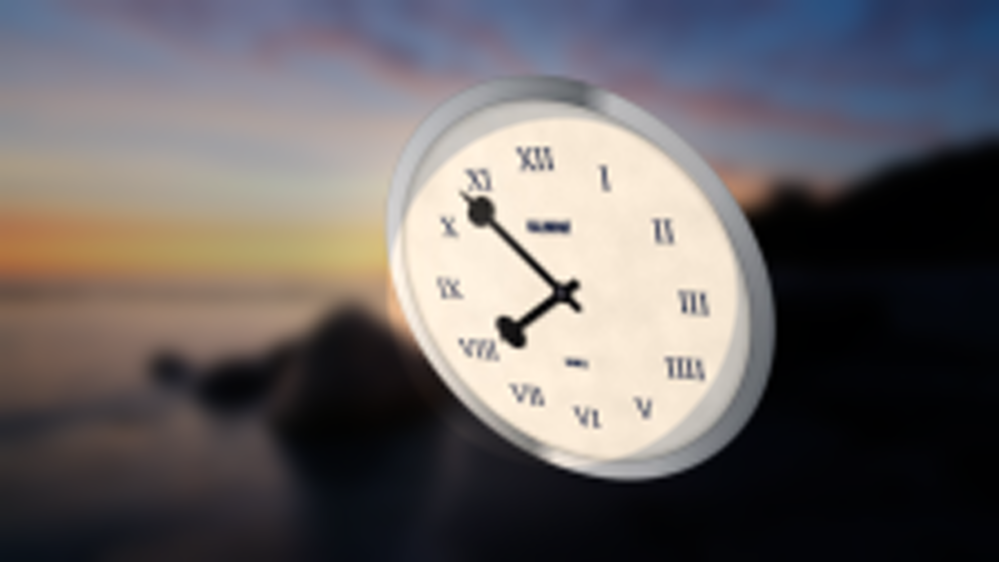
7:53
